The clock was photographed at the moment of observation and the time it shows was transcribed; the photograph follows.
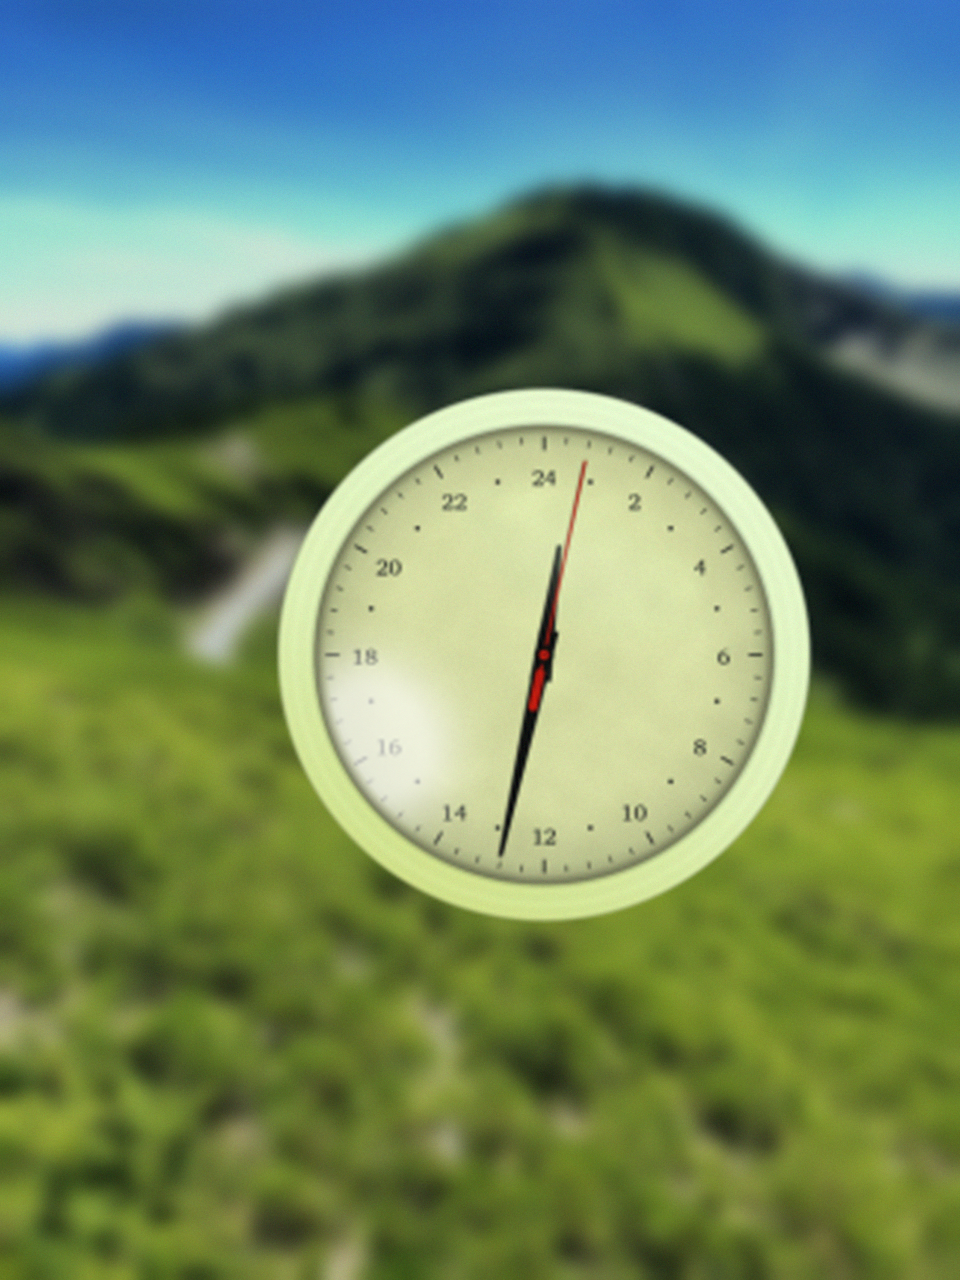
0:32:02
